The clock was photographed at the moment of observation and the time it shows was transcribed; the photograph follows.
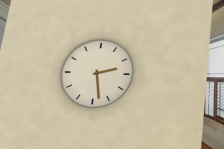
2:28
